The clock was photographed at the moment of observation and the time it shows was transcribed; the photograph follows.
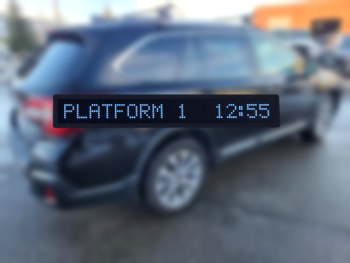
12:55
